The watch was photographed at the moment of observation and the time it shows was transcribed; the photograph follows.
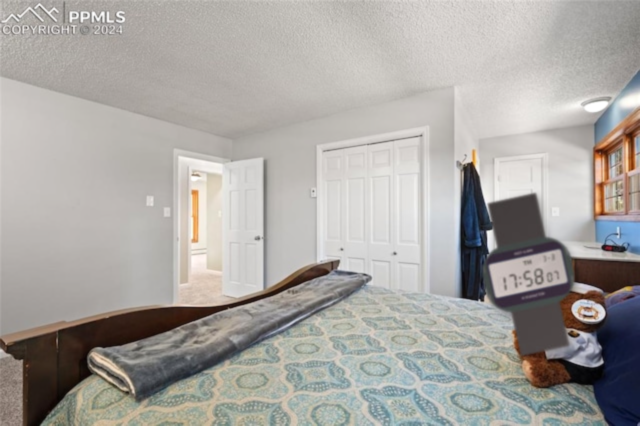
17:58
